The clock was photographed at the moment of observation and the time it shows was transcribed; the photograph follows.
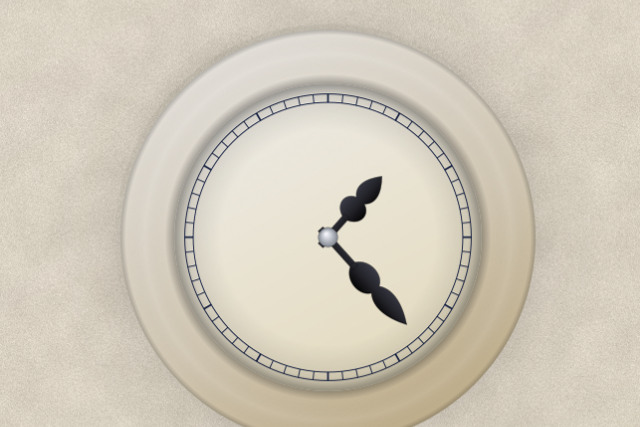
1:23
